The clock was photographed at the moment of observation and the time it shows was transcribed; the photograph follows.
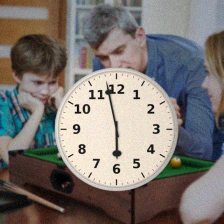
5:58
